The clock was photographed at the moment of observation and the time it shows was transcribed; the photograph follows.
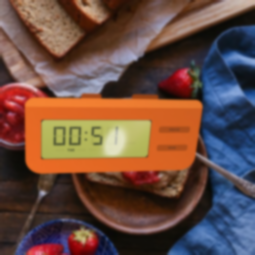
0:51
